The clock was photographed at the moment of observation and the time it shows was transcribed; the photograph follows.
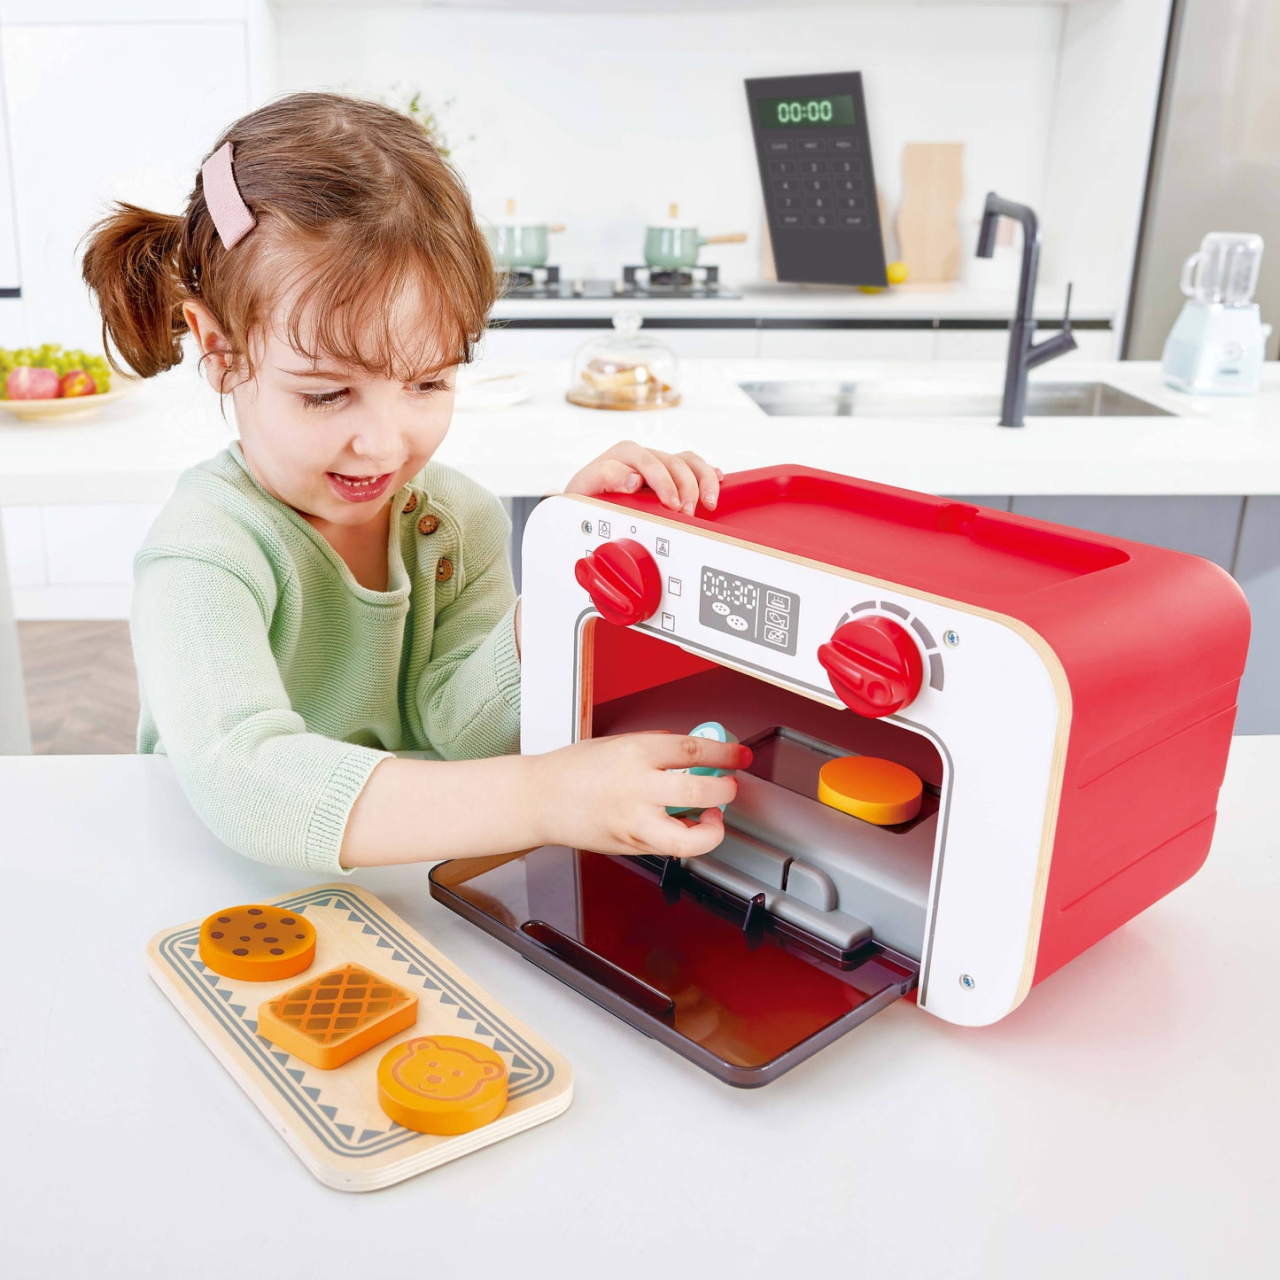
0:00
